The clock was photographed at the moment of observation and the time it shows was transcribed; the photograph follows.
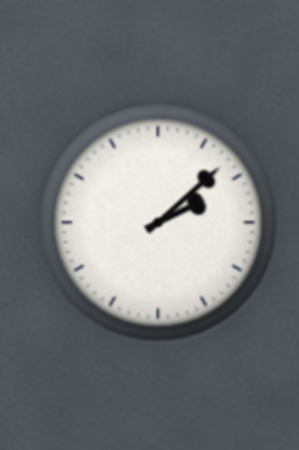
2:08
